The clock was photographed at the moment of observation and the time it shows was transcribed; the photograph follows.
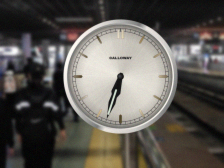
6:33
